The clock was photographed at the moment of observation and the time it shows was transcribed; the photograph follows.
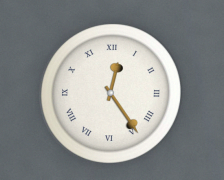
12:24
